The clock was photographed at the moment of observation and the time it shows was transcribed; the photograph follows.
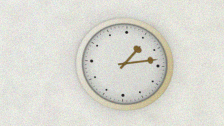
1:13
